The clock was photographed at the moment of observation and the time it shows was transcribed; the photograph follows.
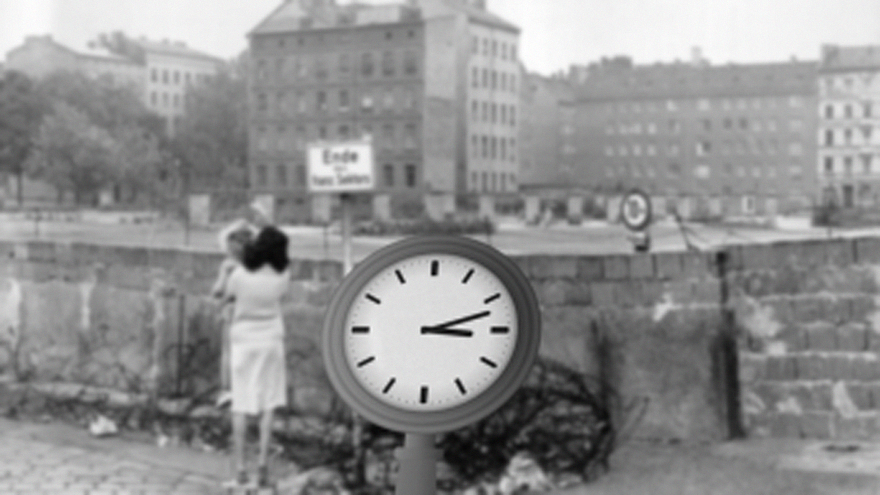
3:12
